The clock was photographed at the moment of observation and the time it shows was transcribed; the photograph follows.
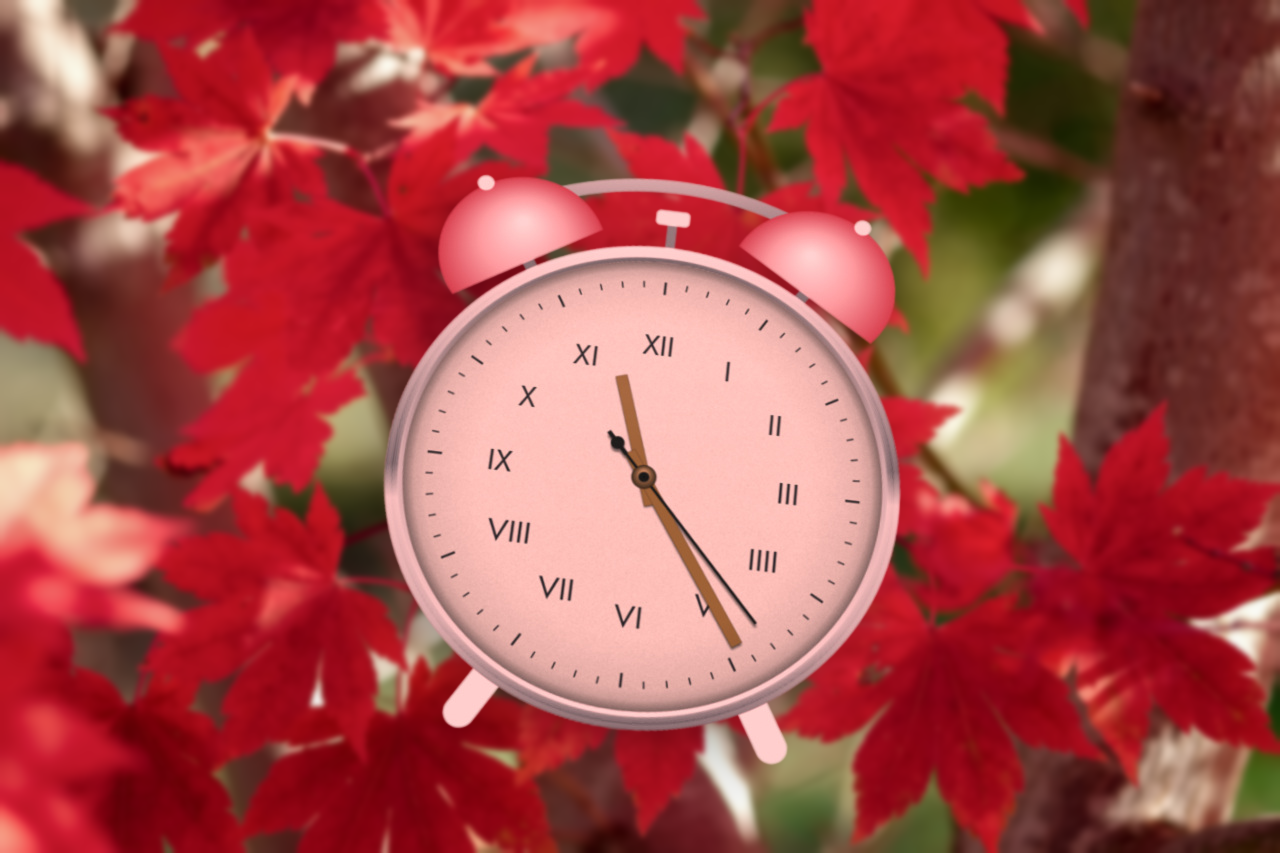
11:24:23
